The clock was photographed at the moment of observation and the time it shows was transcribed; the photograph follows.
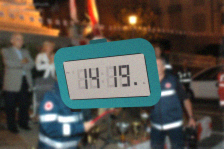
14:19
